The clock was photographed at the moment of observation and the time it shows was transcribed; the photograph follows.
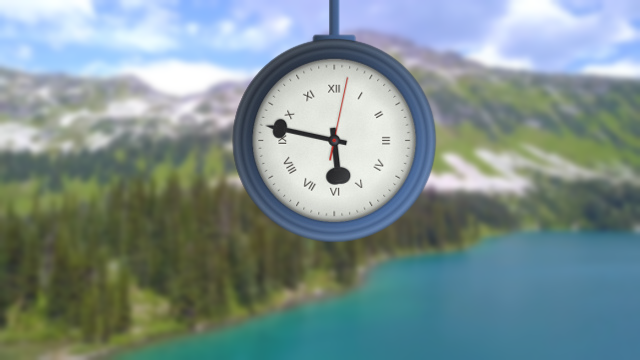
5:47:02
